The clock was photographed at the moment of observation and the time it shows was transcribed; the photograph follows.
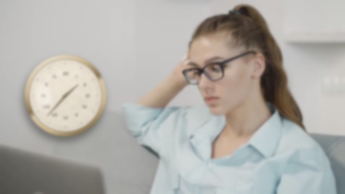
1:37
